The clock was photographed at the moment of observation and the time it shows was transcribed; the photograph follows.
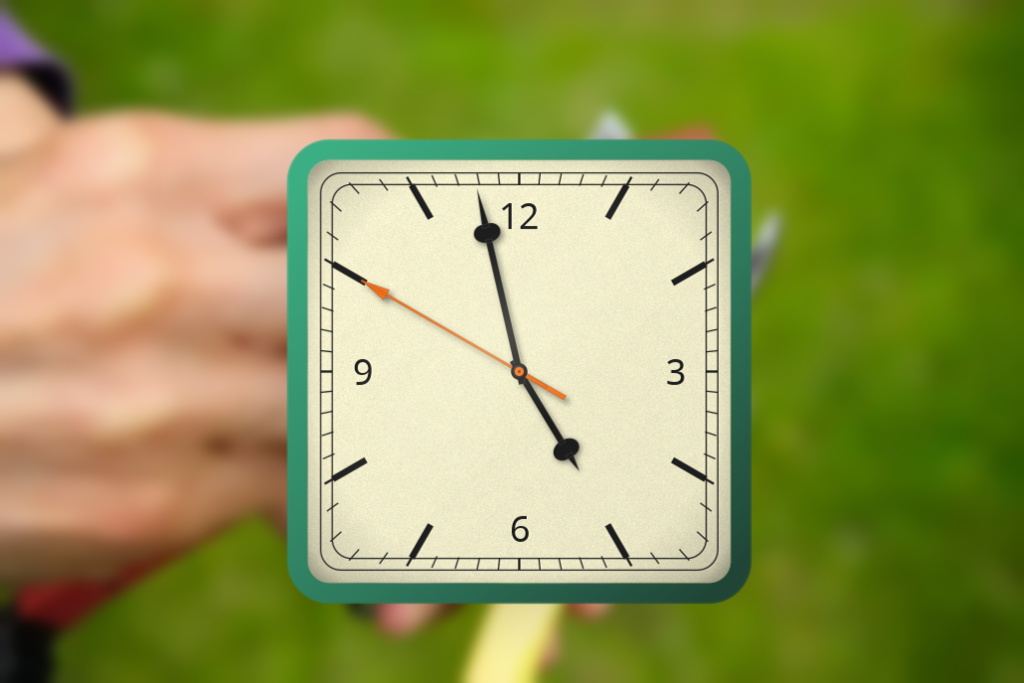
4:57:50
